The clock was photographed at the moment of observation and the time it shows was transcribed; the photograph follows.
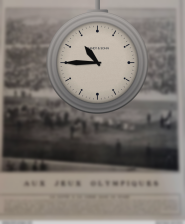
10:45
